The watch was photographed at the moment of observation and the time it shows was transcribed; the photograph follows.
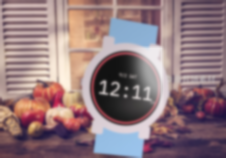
12:11
